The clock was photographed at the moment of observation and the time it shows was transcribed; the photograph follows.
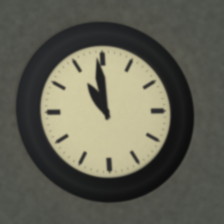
10:59
